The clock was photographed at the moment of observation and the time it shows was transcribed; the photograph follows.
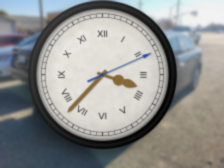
3:37:11
